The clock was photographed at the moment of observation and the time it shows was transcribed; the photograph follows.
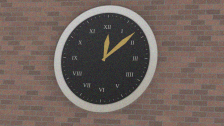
12:08
